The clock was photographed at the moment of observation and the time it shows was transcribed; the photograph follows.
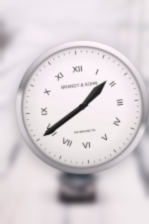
1:40
